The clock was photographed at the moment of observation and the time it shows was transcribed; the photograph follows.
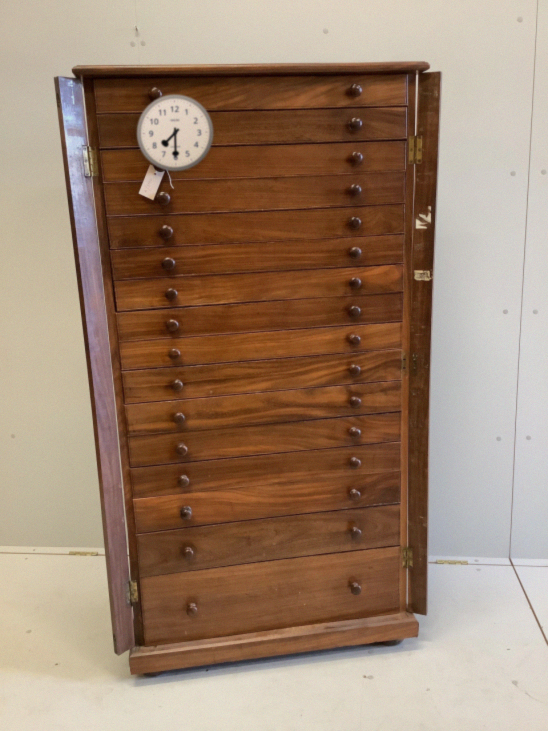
7:30
